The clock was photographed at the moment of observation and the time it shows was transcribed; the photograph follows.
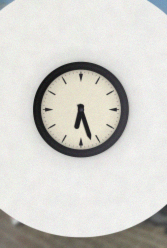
6:27
